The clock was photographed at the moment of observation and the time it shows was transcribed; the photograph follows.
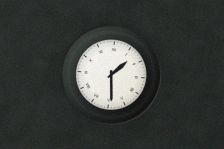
1:29
